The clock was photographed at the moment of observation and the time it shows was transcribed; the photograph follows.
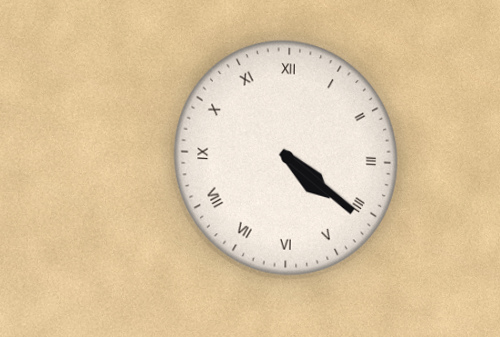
4:21
